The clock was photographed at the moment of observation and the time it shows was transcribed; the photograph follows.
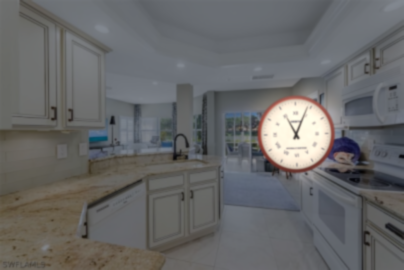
11:04
